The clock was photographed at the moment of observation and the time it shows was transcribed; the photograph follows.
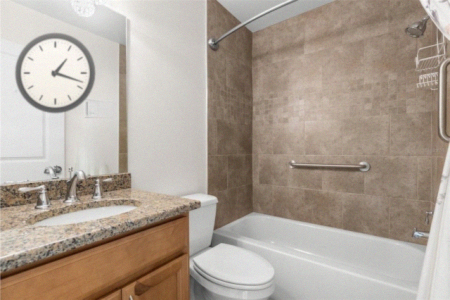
1:18
